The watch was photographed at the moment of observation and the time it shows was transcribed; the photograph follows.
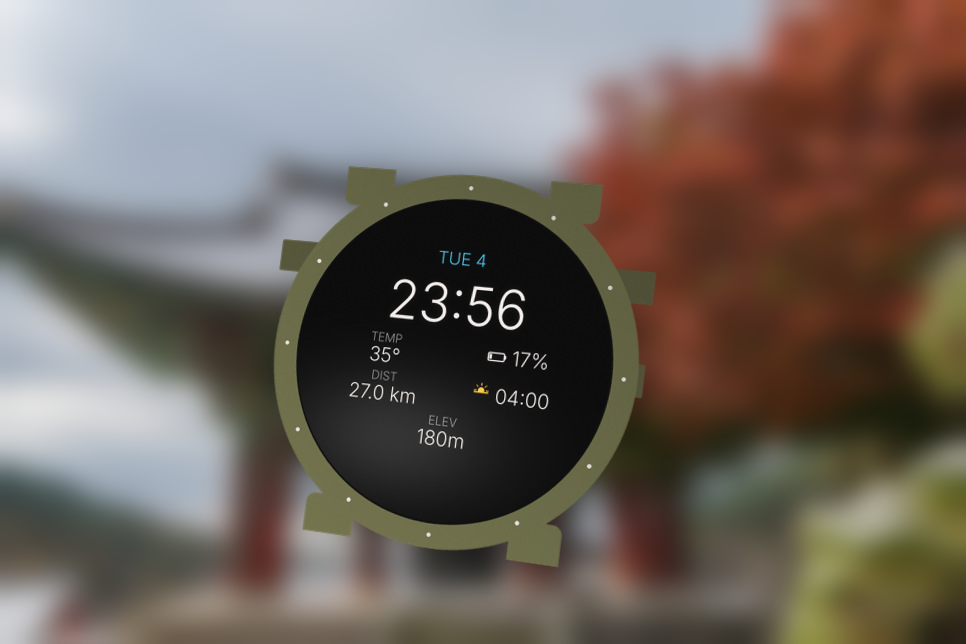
23:56
